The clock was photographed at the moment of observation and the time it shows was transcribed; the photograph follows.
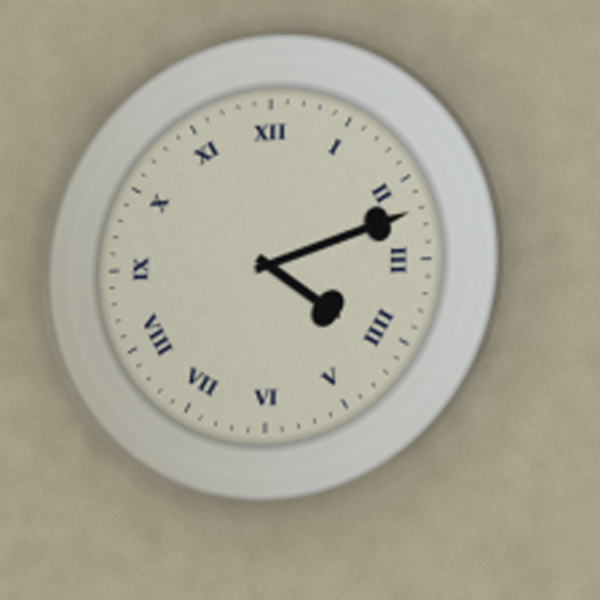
4:12
